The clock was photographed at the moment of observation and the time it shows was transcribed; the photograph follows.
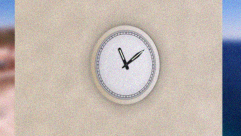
11:09
